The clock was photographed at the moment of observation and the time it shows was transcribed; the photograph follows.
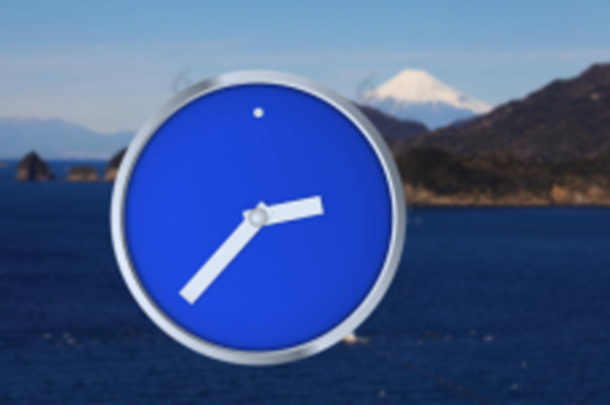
2:37
